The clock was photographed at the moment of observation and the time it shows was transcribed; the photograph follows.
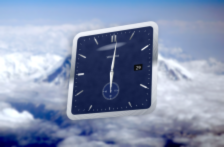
6:01
